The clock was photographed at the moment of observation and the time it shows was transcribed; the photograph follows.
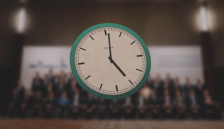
5:01
